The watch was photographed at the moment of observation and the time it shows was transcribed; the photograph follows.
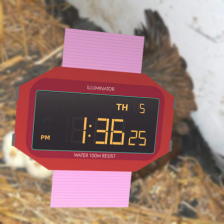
1:36:25
